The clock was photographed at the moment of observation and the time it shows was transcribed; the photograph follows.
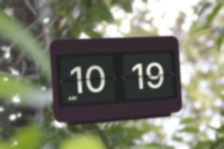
10:19
